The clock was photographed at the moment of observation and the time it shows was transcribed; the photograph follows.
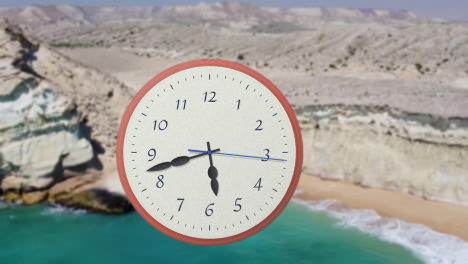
5:42:16
